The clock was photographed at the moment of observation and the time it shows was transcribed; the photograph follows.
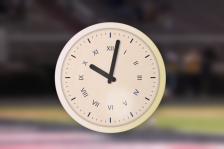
10:02
